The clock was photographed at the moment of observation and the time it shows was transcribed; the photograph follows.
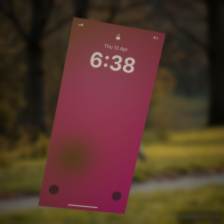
6:38
